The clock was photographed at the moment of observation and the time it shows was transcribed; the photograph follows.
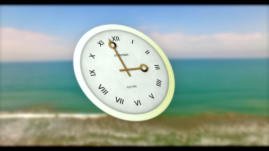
2:58
